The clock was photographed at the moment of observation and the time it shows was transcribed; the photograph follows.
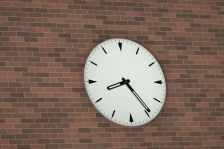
8:24
